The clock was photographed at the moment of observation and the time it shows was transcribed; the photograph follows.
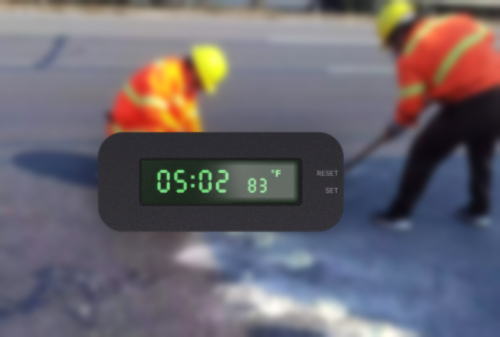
5:02
